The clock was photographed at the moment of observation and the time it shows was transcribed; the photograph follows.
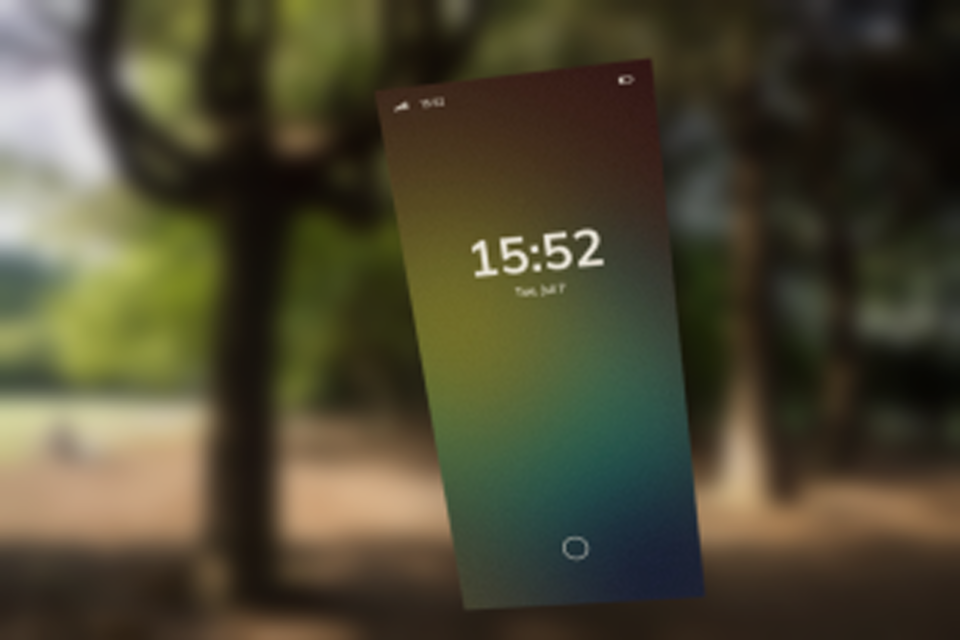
15:52
